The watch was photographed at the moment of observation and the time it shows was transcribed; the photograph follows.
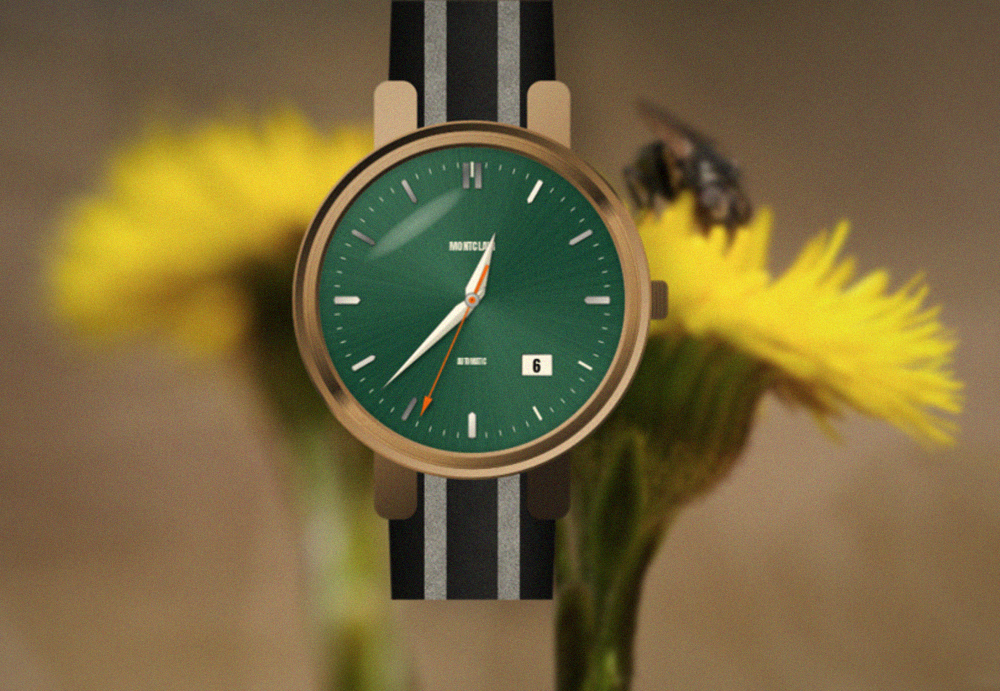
12:37:34
